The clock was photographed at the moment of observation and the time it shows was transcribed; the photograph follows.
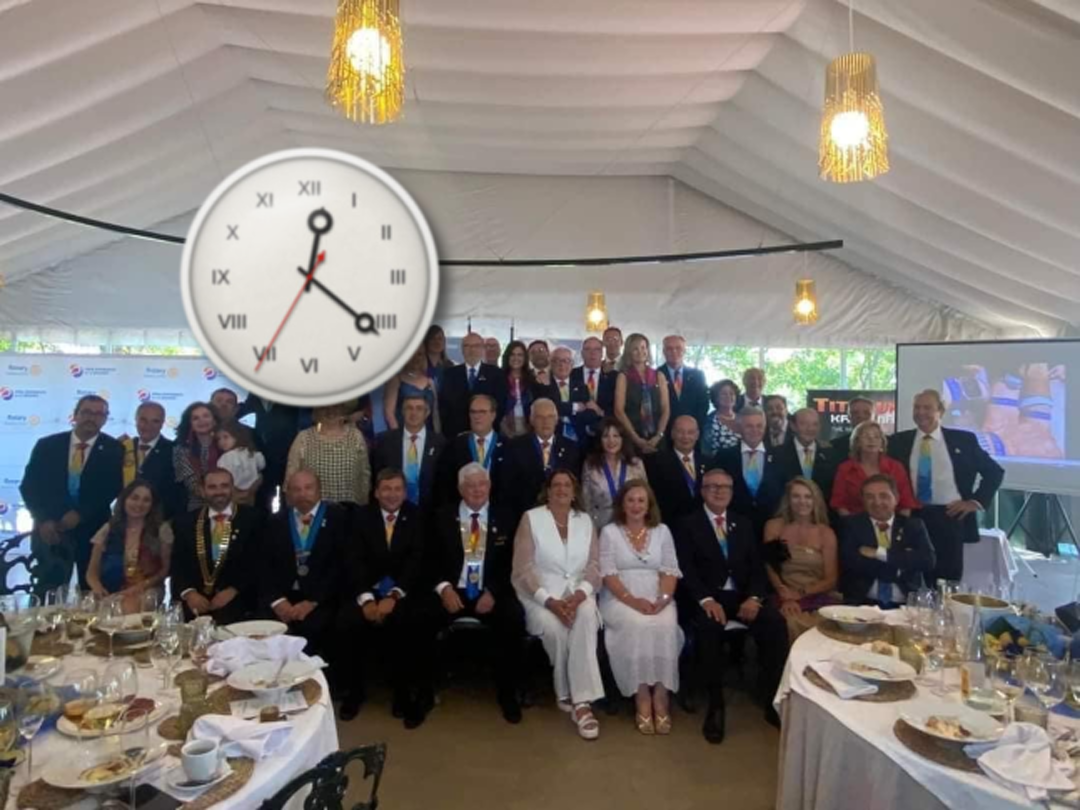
12:21:35
